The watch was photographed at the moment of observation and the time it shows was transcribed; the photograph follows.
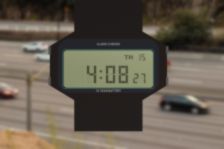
4:08:27
